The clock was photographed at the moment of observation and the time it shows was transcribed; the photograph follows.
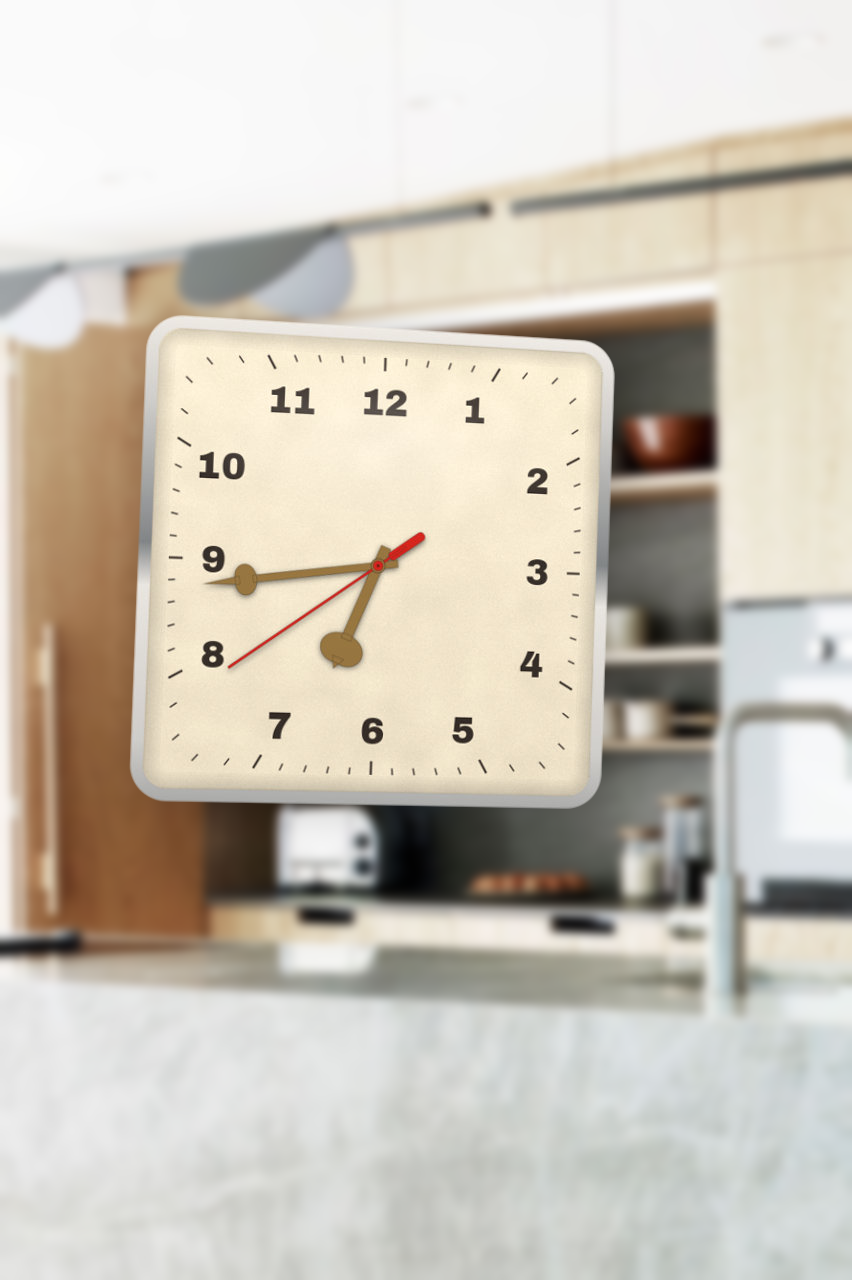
6:43:39
